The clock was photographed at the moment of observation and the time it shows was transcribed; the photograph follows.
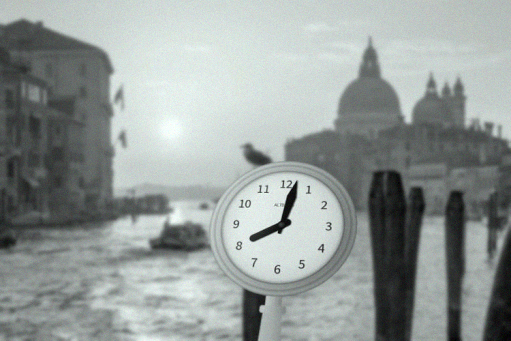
8:02
